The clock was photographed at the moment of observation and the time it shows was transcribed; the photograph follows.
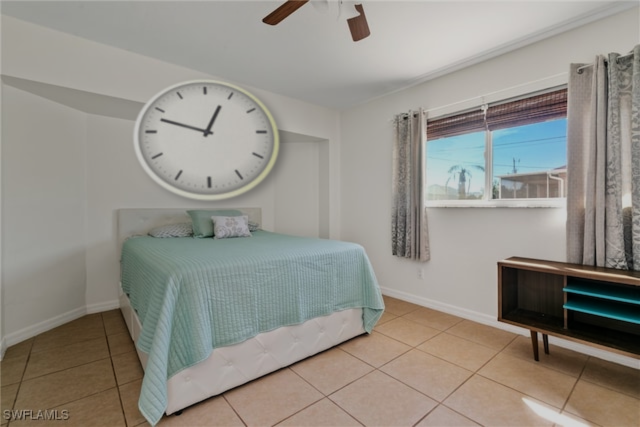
12:48
